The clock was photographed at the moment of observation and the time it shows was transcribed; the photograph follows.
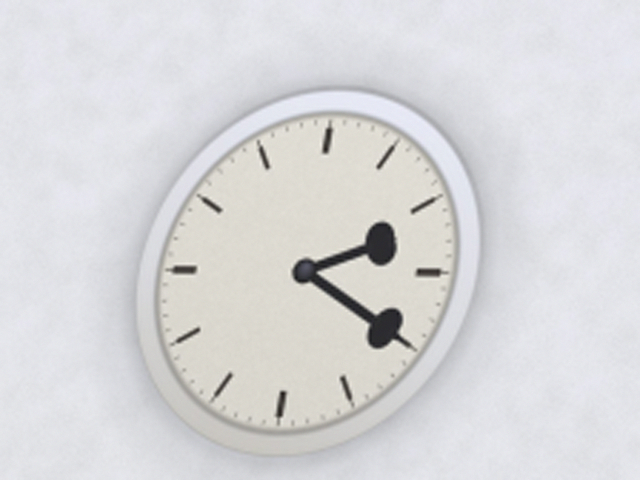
2:20
